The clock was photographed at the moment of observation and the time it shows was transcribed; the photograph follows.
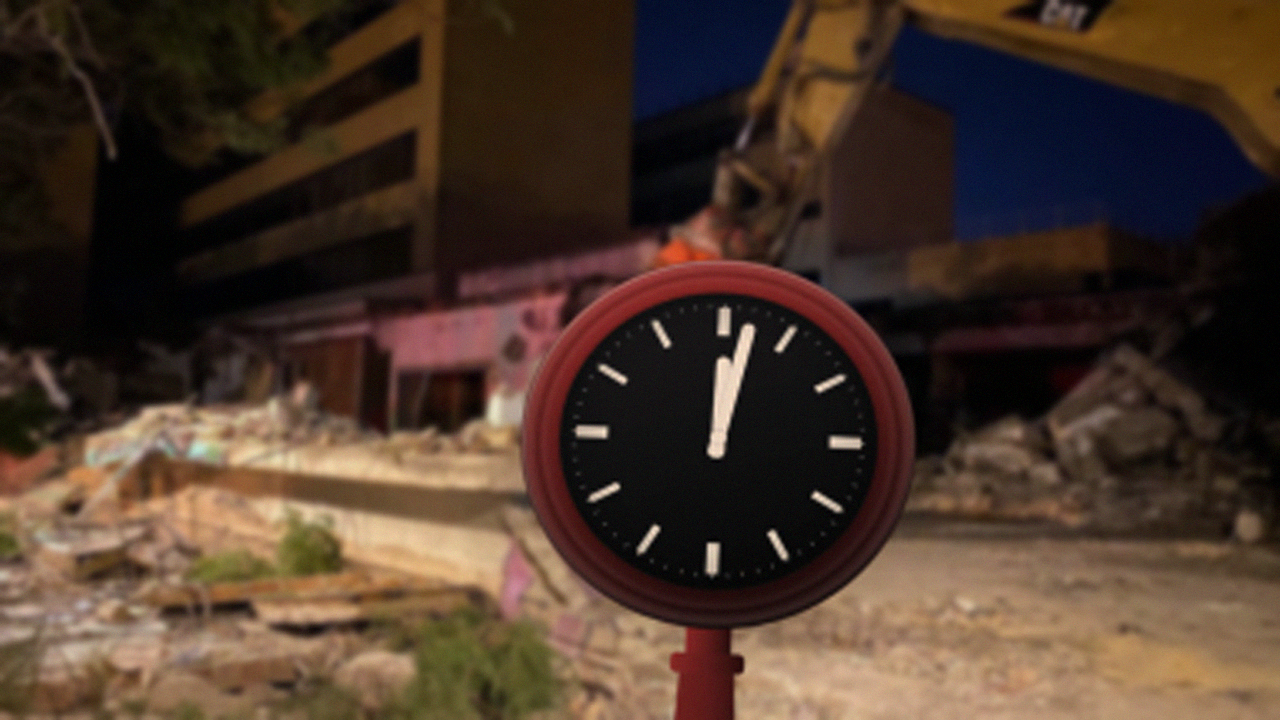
12:02
